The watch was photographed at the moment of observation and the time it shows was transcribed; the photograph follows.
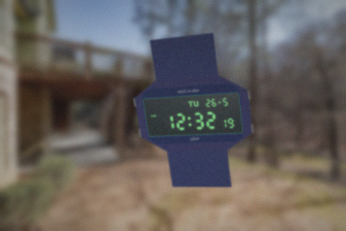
12:32:19
